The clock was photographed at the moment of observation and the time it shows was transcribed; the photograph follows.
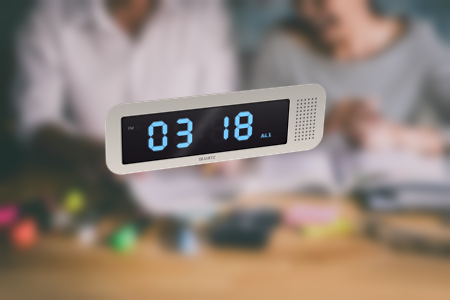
3:18
